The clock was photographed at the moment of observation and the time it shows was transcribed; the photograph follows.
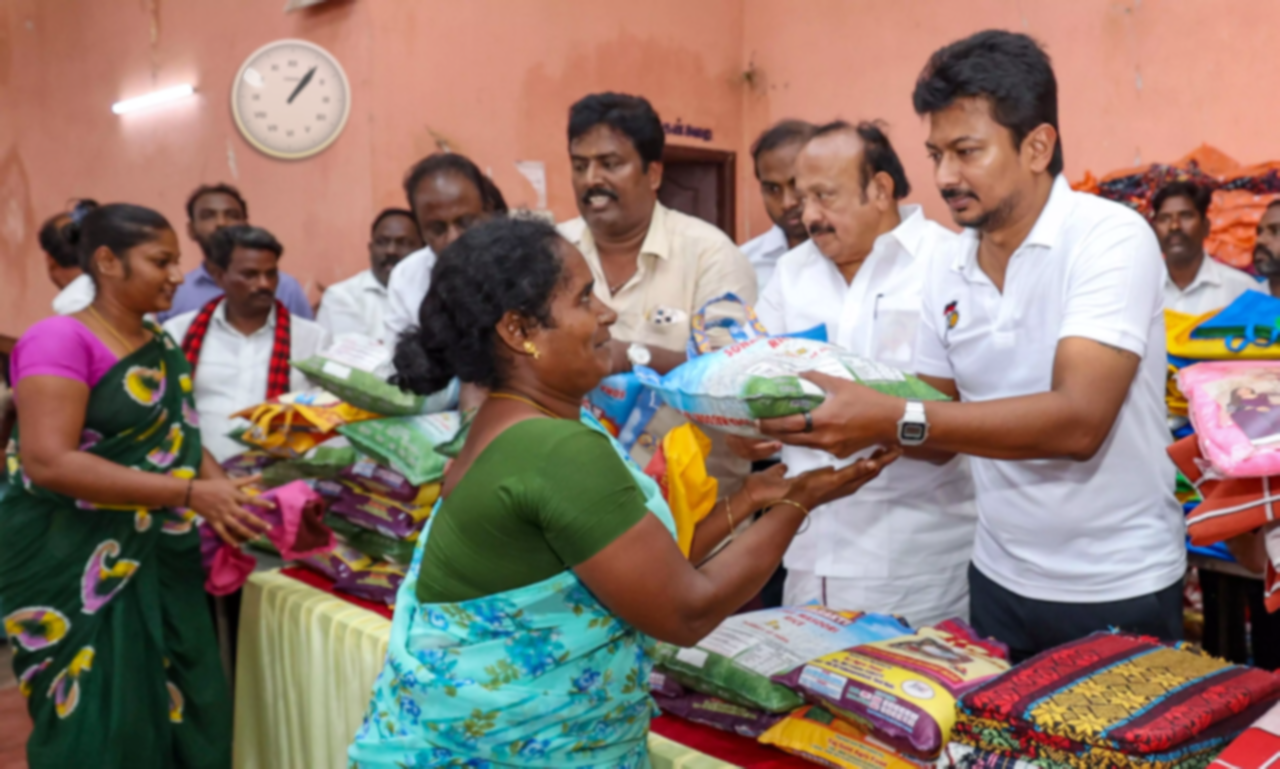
1:06
